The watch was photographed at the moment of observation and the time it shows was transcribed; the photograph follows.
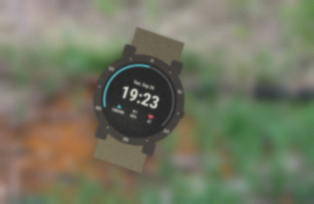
19:23
